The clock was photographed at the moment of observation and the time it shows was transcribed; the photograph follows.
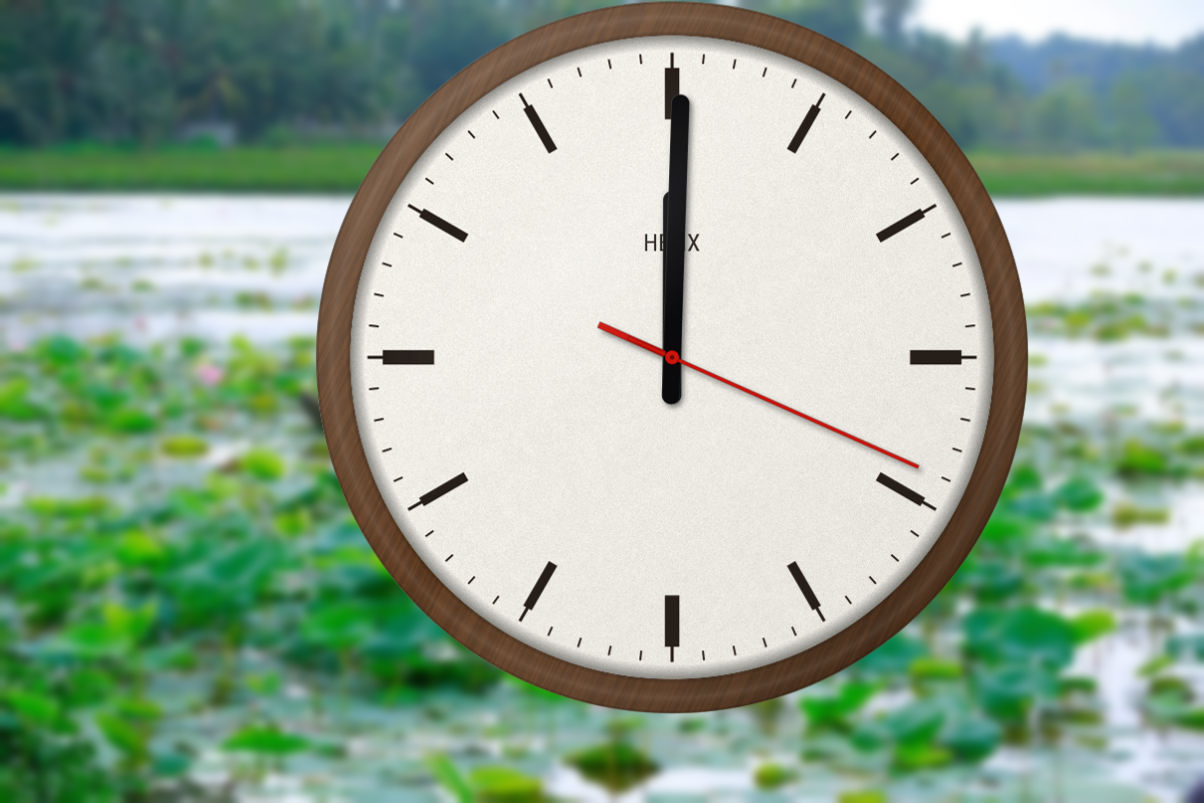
12:00:19
